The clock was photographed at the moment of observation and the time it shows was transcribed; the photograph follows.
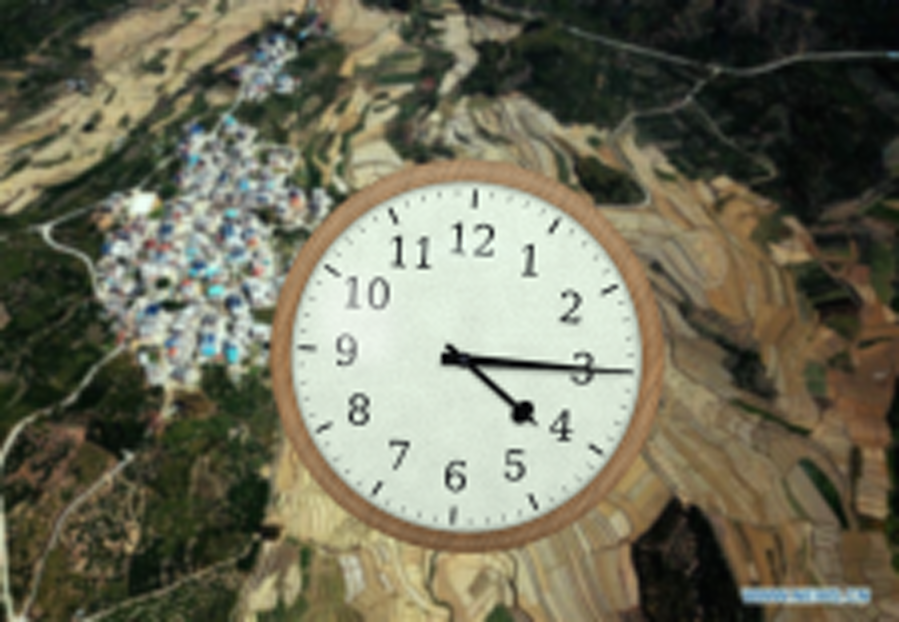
4:15
